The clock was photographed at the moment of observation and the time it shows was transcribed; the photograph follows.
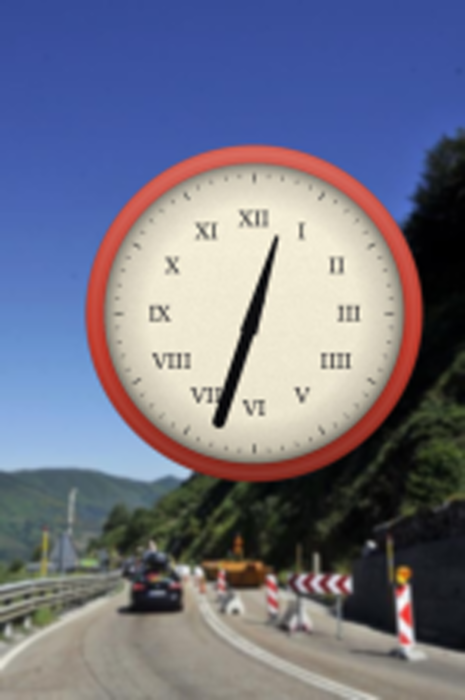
12:33
